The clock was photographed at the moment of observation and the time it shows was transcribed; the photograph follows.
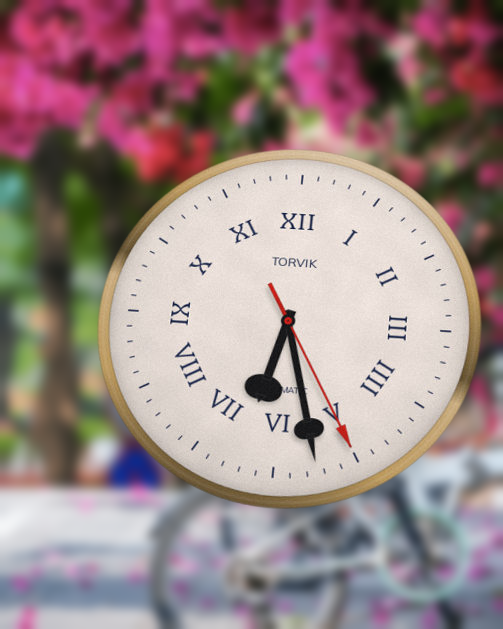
6:27:25
